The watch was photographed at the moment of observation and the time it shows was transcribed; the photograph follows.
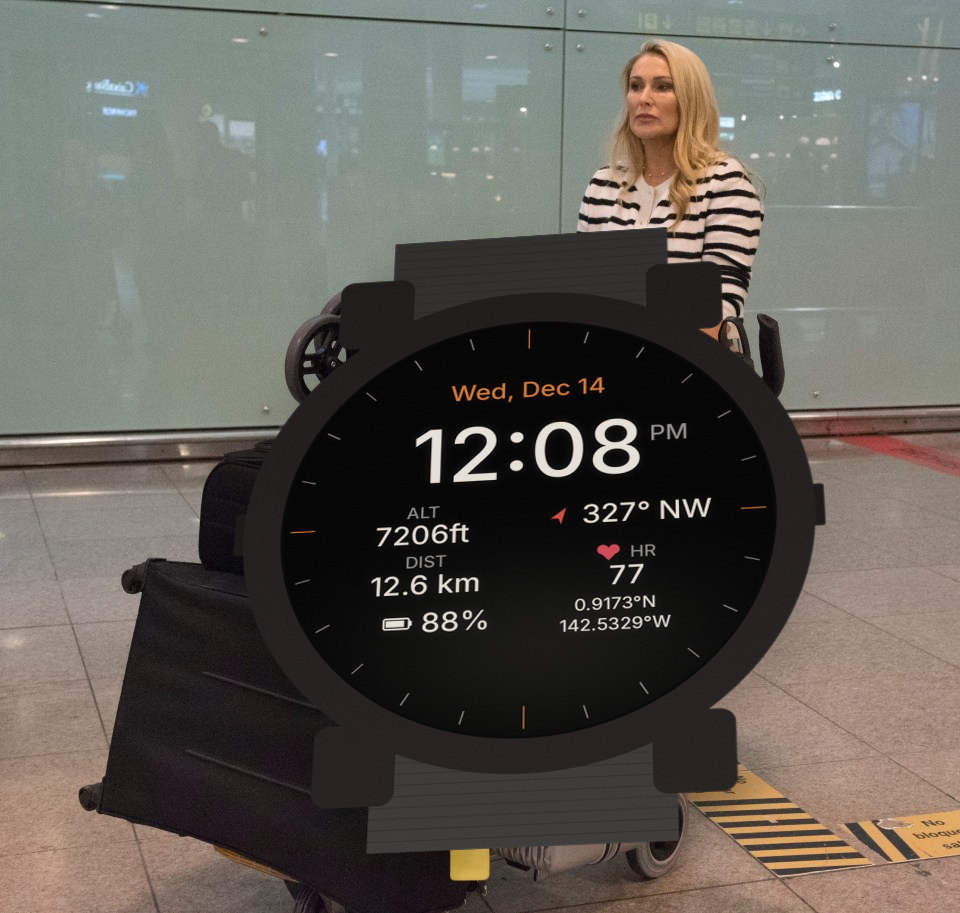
12:08
